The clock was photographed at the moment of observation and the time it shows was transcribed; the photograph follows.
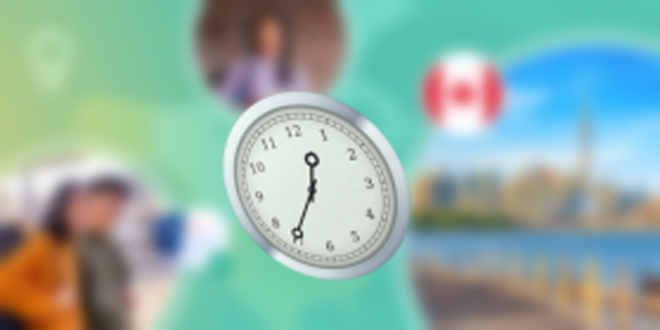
12:36
